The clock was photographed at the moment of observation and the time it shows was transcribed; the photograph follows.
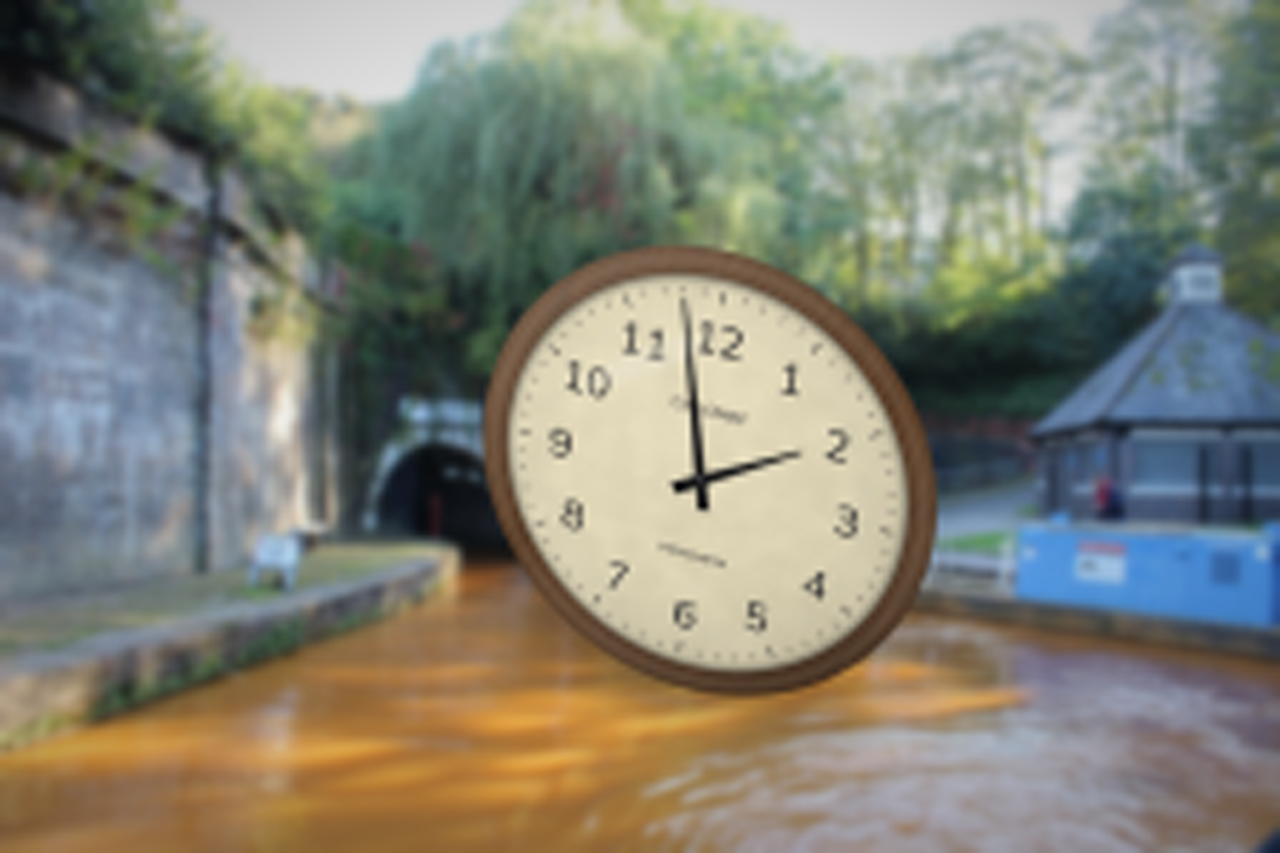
1:58
